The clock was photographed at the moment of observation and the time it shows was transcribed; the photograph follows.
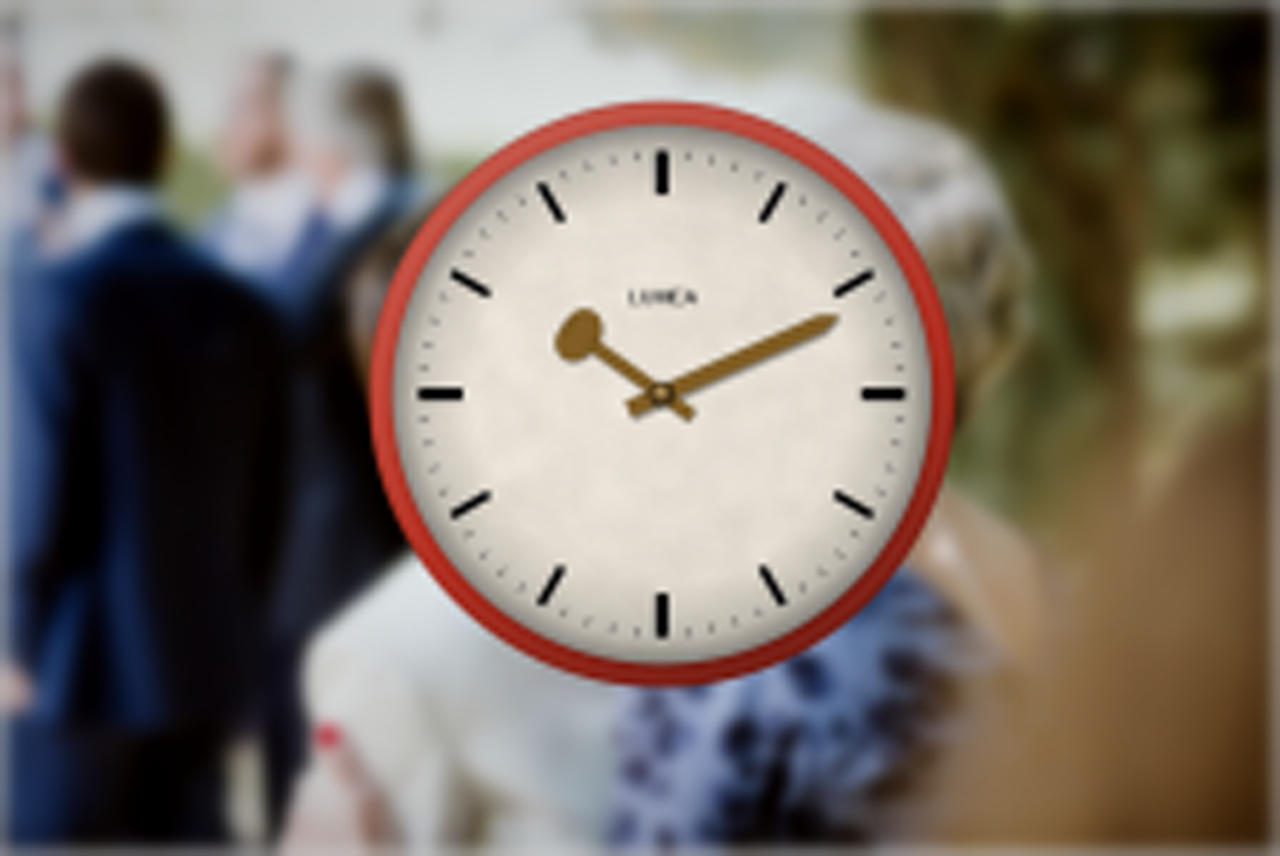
10:11
